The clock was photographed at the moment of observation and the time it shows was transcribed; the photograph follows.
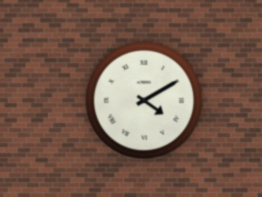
4:10
